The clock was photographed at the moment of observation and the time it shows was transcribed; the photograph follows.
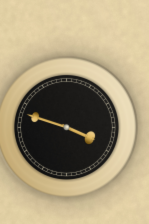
3:48
